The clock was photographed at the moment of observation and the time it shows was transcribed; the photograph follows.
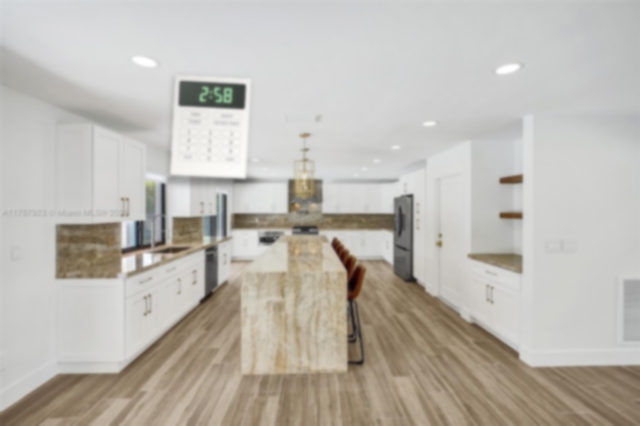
2:58
